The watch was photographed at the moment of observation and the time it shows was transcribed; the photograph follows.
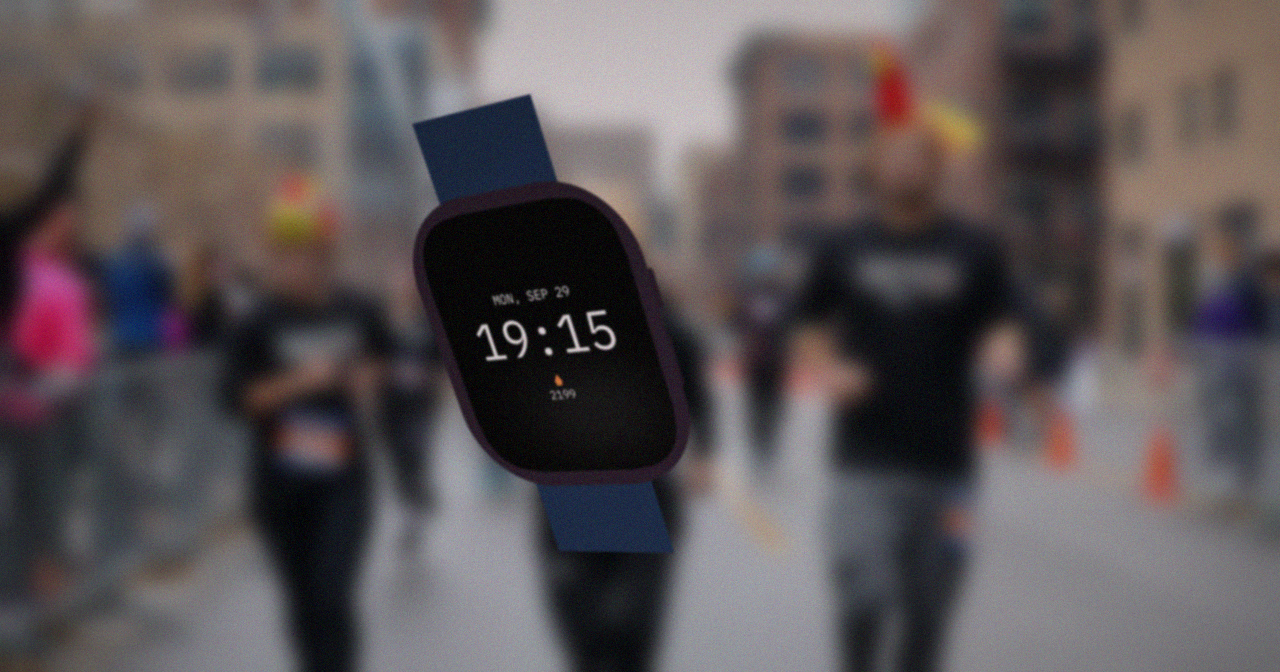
19:15
